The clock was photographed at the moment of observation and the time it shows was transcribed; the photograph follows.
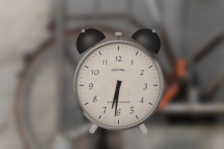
6:31
